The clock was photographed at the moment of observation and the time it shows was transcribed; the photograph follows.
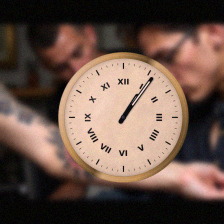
1:06
